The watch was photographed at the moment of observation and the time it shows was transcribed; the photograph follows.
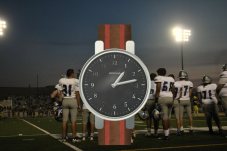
1:13
